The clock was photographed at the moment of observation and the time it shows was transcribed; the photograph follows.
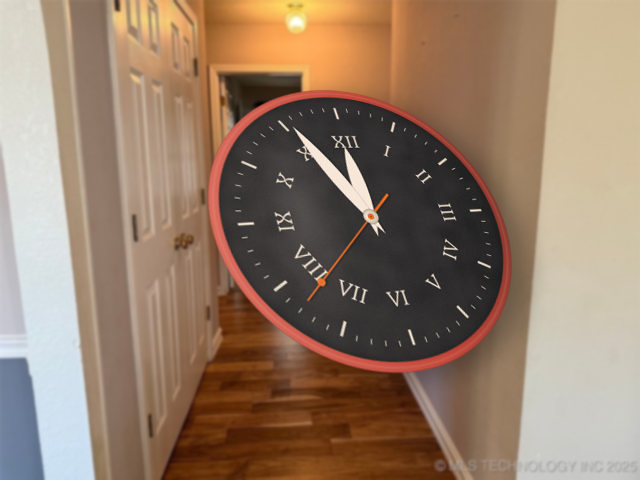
11:55:38
